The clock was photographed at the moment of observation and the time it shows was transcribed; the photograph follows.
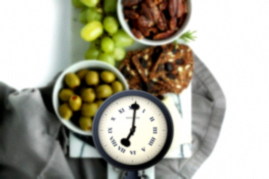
7:01
